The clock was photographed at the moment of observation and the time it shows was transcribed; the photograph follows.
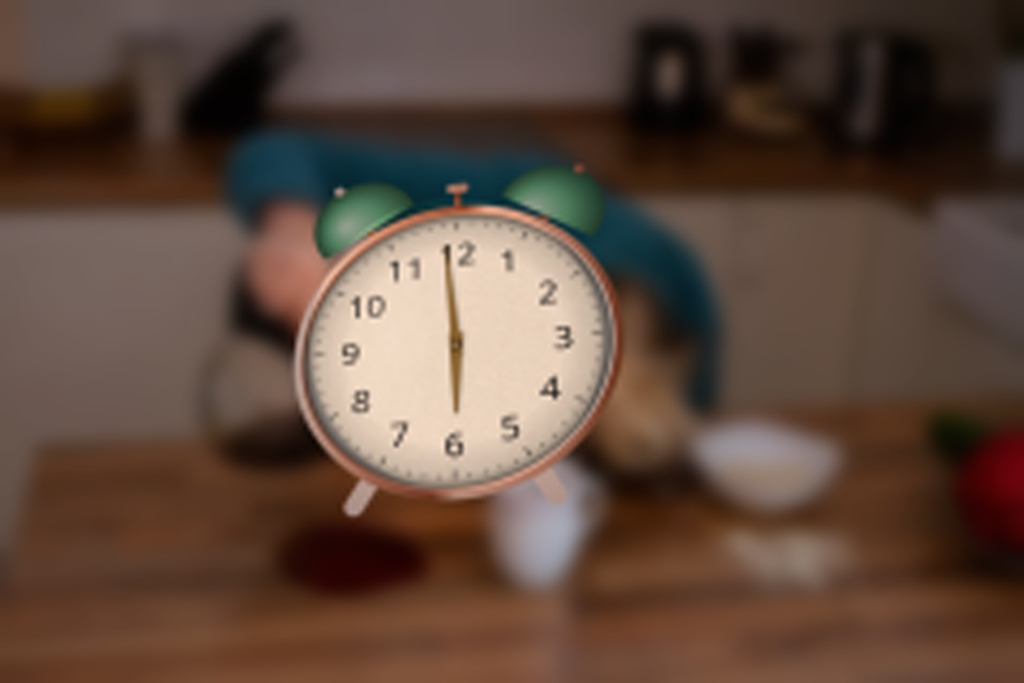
5:59
